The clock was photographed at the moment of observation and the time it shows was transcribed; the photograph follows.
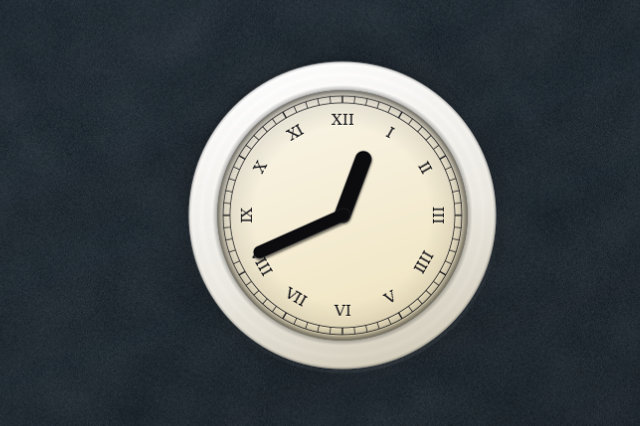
12:41
